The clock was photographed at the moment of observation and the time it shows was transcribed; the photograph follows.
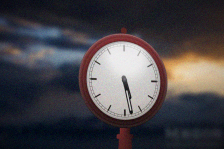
5:28
